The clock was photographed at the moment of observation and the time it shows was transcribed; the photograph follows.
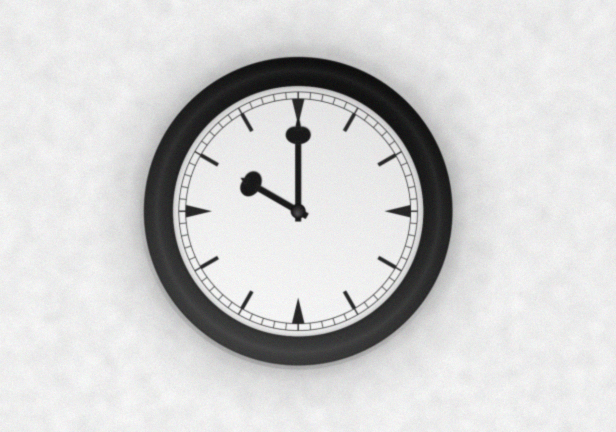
10:00
